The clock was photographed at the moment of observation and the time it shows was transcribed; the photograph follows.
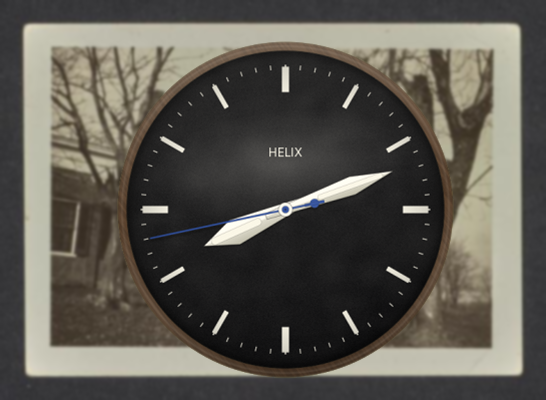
8:11:43
